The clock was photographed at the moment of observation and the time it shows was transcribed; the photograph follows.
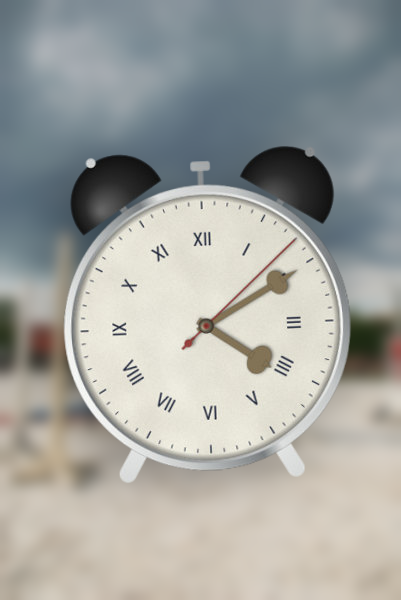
4:10:08
